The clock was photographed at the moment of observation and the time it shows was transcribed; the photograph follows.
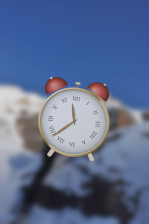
11:38
